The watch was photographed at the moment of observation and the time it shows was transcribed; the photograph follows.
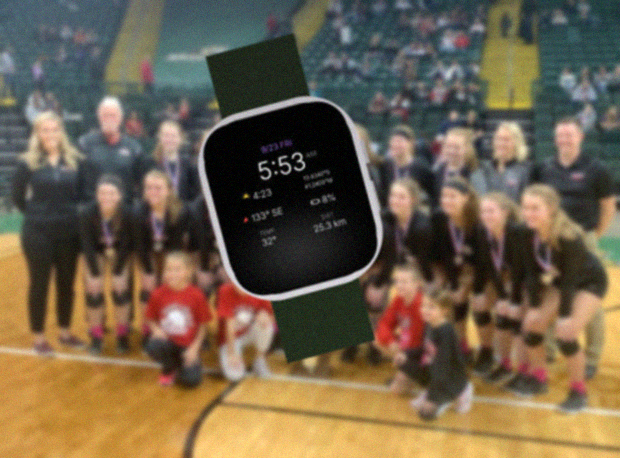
5:53
